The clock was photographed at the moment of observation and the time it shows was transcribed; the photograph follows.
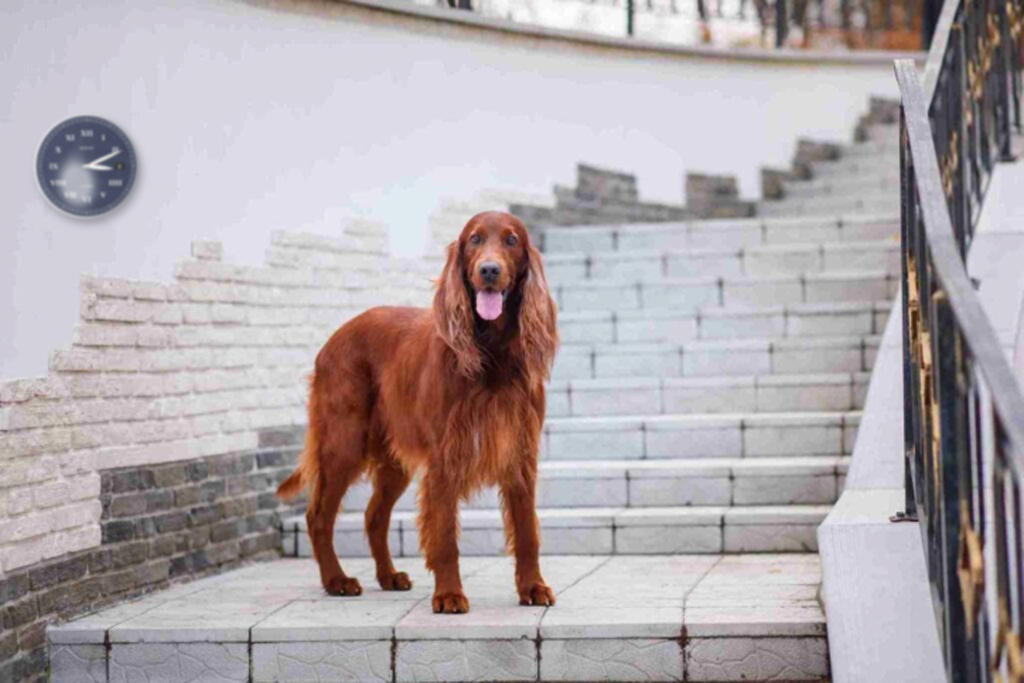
3:11
